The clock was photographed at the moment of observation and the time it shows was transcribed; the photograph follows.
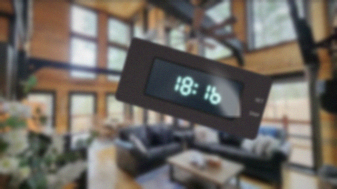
18:16
